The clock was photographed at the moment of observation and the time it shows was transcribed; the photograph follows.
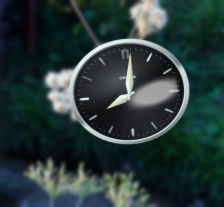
8:01
